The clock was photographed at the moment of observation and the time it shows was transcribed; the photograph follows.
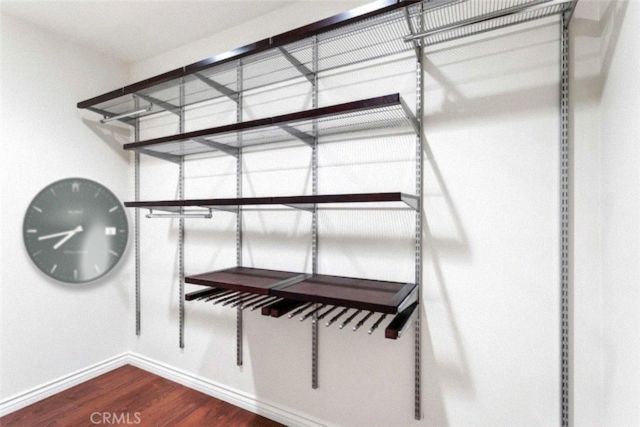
7:43
